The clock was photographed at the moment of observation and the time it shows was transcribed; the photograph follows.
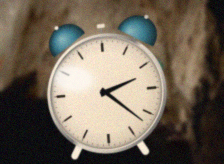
2:22
